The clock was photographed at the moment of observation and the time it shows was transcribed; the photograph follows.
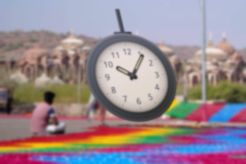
10:06
